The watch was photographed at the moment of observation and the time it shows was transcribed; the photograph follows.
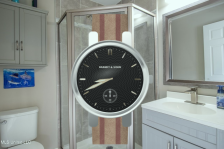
8:41
